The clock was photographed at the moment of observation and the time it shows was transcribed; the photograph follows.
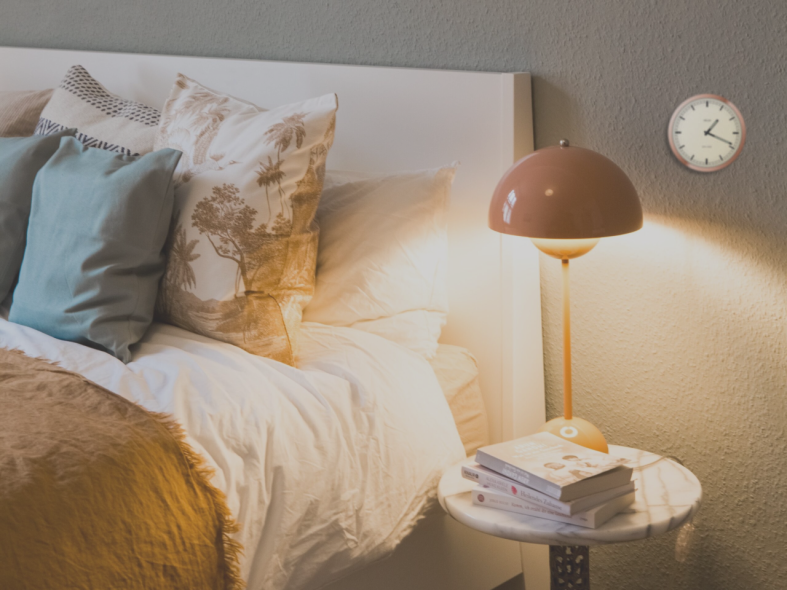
1:19
